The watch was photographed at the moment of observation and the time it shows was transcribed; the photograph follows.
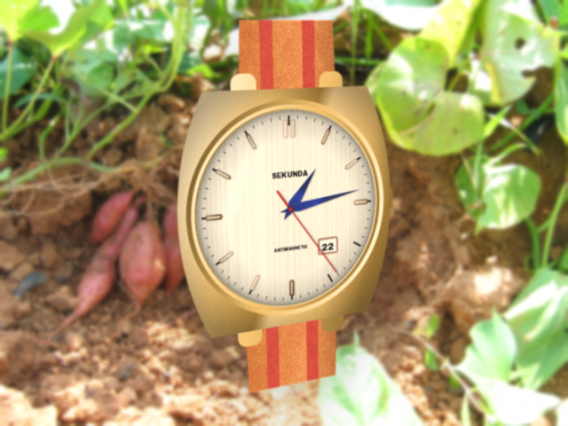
1:13:24
